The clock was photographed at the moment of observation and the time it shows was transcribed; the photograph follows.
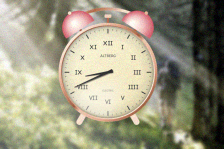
8:41
